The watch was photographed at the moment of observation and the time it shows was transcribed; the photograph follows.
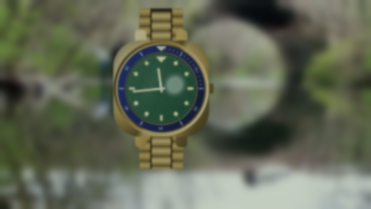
11:44
